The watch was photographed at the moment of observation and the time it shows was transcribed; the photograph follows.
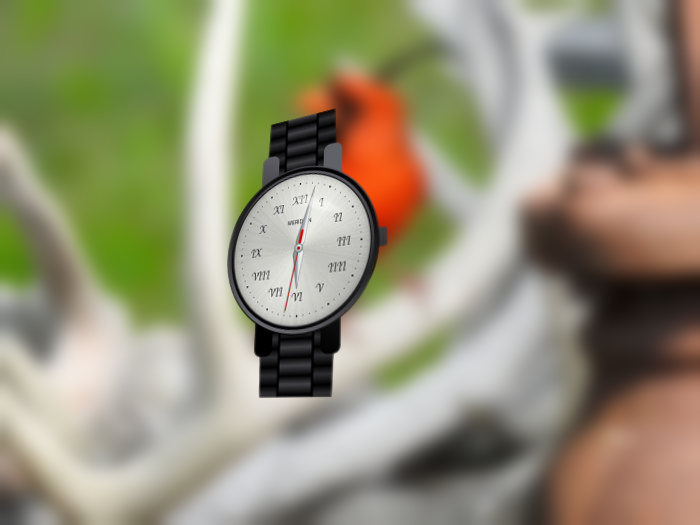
6:02:32
